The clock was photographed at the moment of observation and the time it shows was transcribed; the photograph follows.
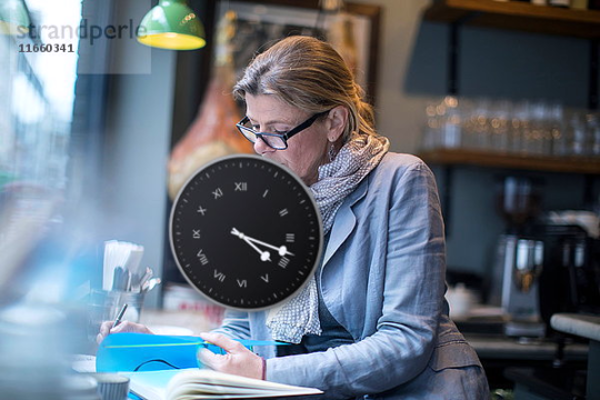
4:18
